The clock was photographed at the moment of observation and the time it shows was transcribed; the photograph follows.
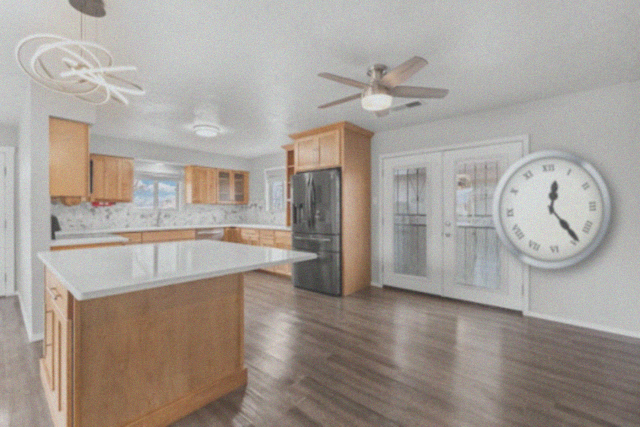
12:24
